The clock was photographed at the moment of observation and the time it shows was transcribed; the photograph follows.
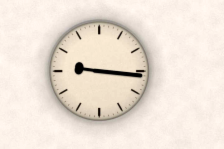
9:16
